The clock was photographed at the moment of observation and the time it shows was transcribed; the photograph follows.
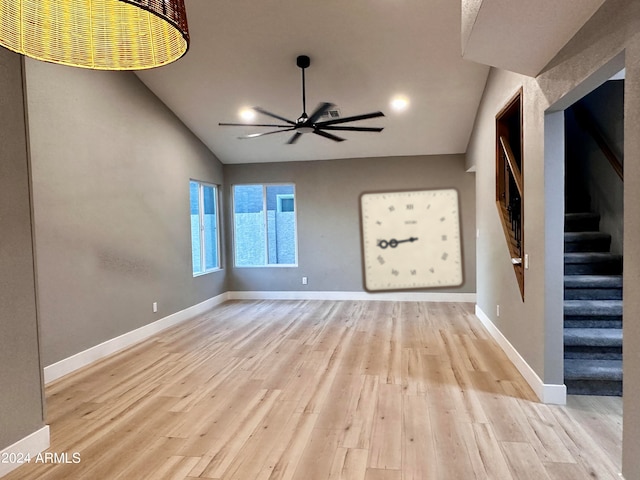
8:44
